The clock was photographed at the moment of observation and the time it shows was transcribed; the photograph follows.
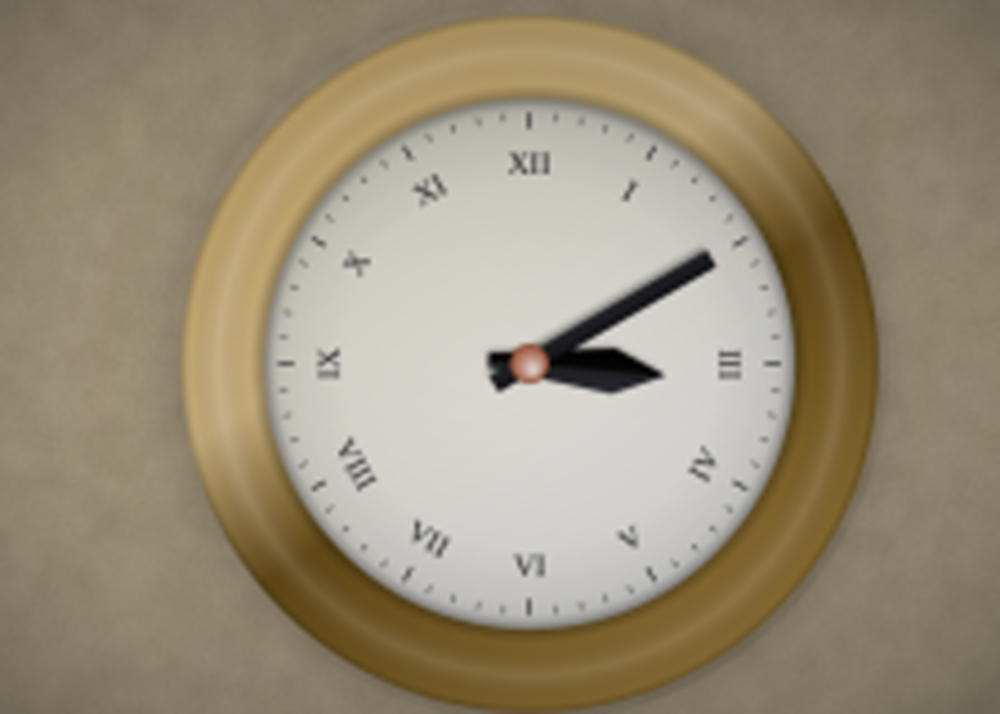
3:10
